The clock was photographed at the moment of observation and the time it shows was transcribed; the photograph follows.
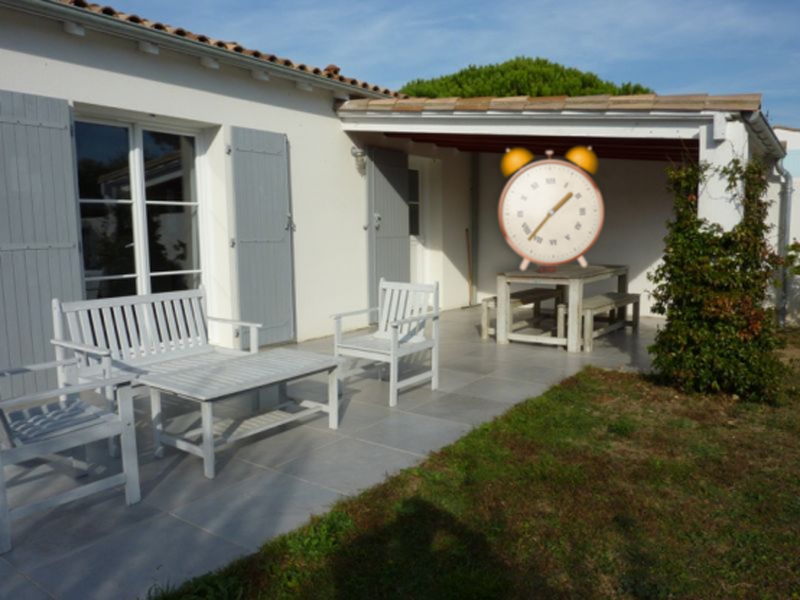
1:37
